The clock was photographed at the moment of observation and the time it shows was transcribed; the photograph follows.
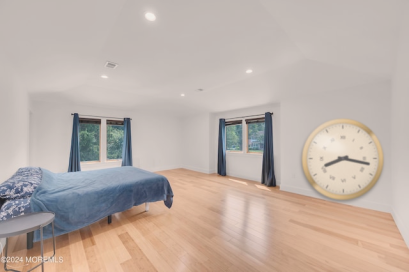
8:17
